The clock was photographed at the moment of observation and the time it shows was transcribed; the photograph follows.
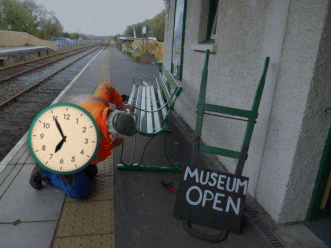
6:55
